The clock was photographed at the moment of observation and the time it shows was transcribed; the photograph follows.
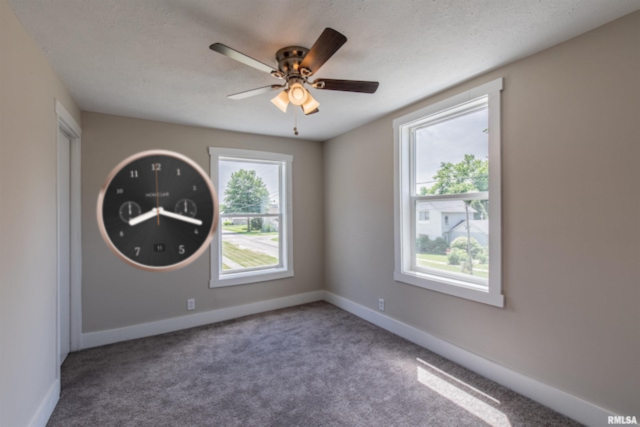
8:18
